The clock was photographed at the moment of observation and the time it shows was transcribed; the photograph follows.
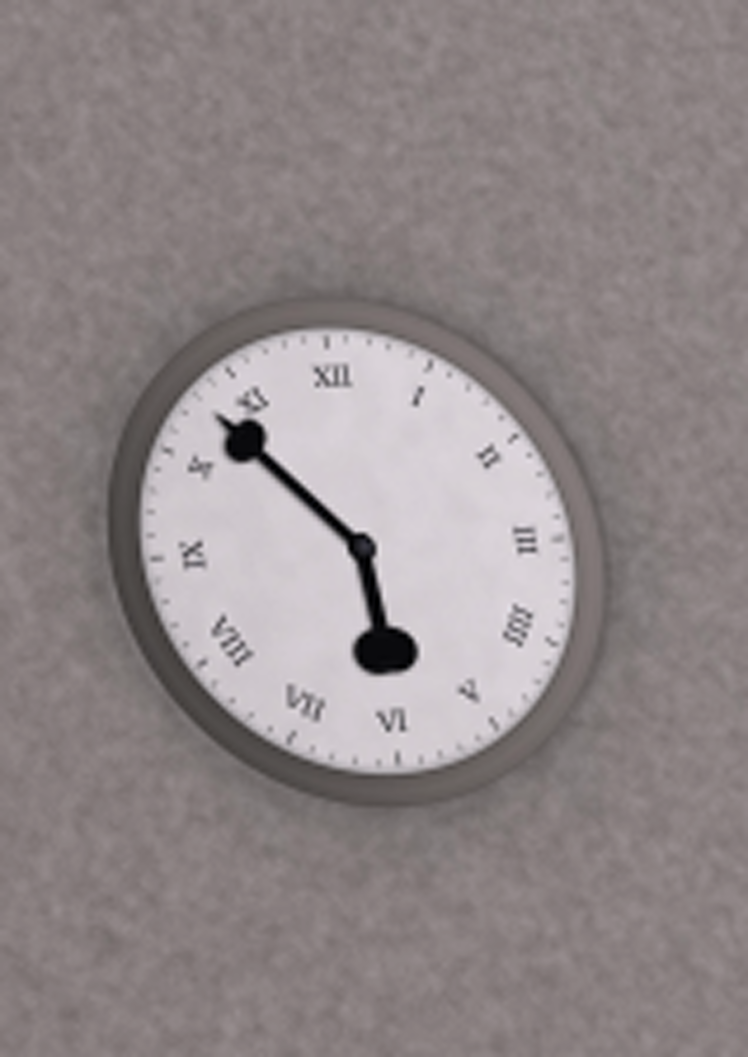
5:53
